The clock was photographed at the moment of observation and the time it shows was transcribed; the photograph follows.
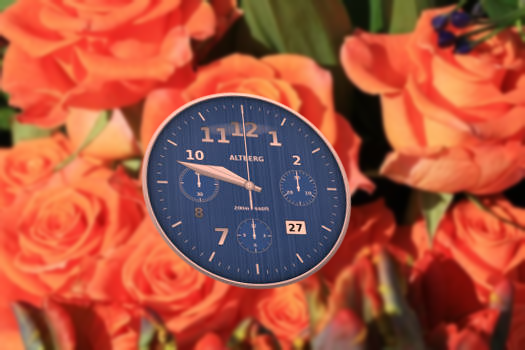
9:48
